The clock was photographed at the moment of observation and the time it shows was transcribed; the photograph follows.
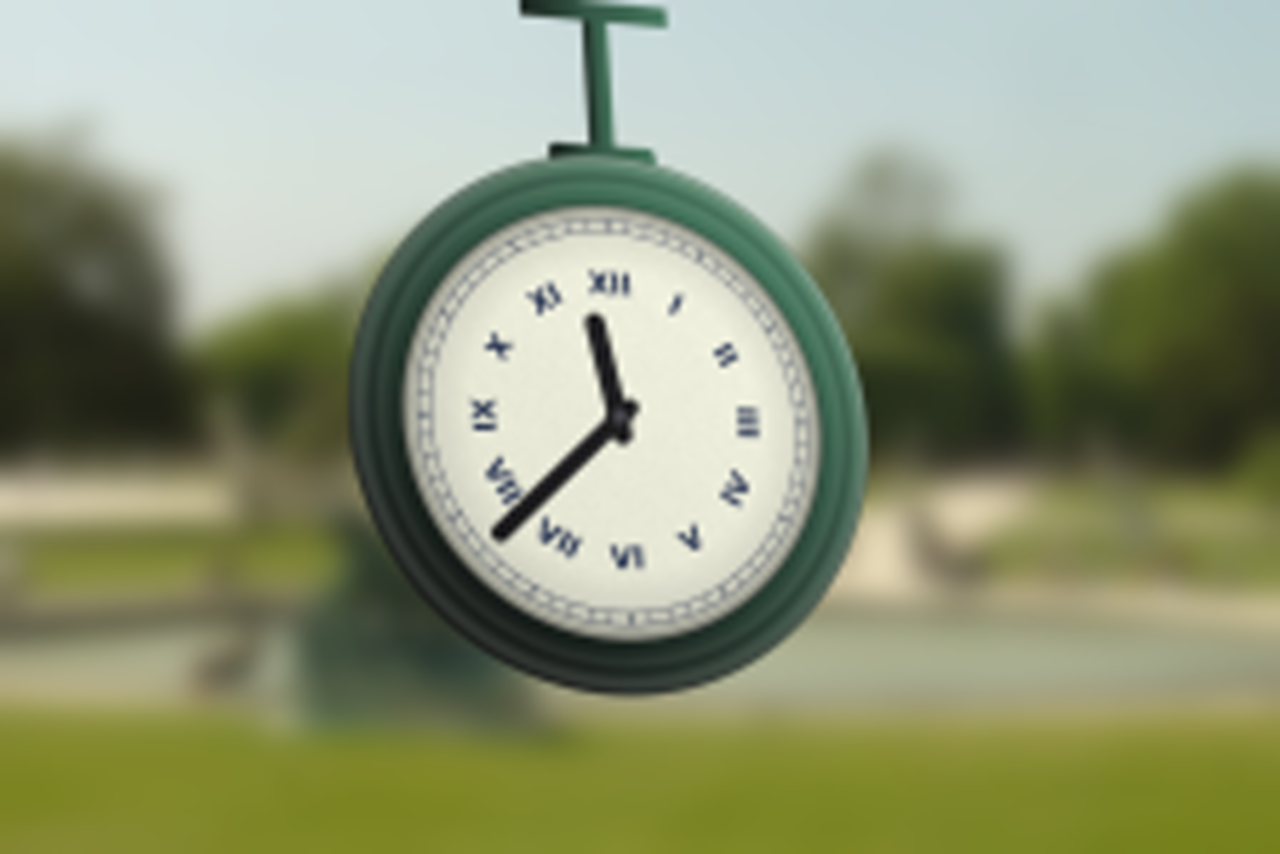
11:38
